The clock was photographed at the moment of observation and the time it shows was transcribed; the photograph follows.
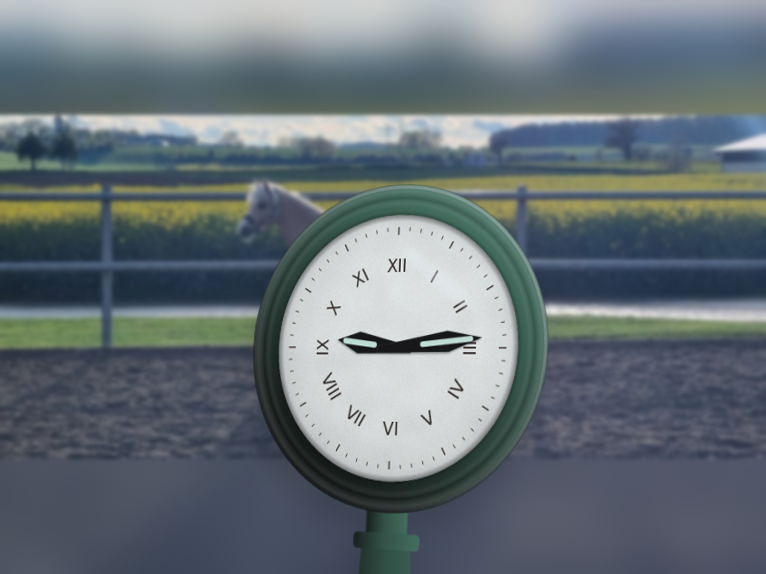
9:14
